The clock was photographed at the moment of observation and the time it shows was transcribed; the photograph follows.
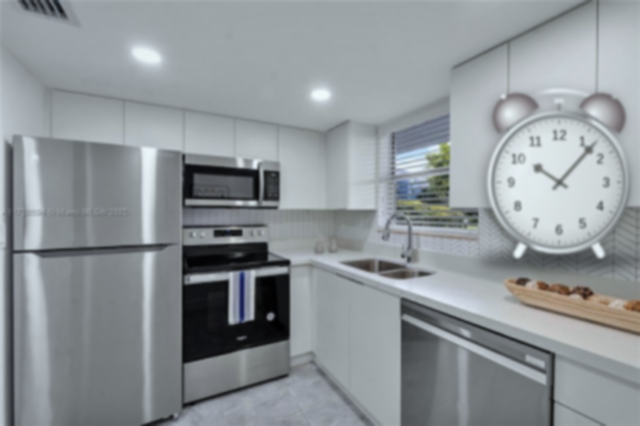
10:07
